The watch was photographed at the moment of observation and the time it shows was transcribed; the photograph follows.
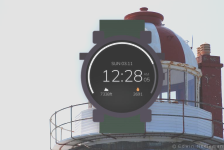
12:28
